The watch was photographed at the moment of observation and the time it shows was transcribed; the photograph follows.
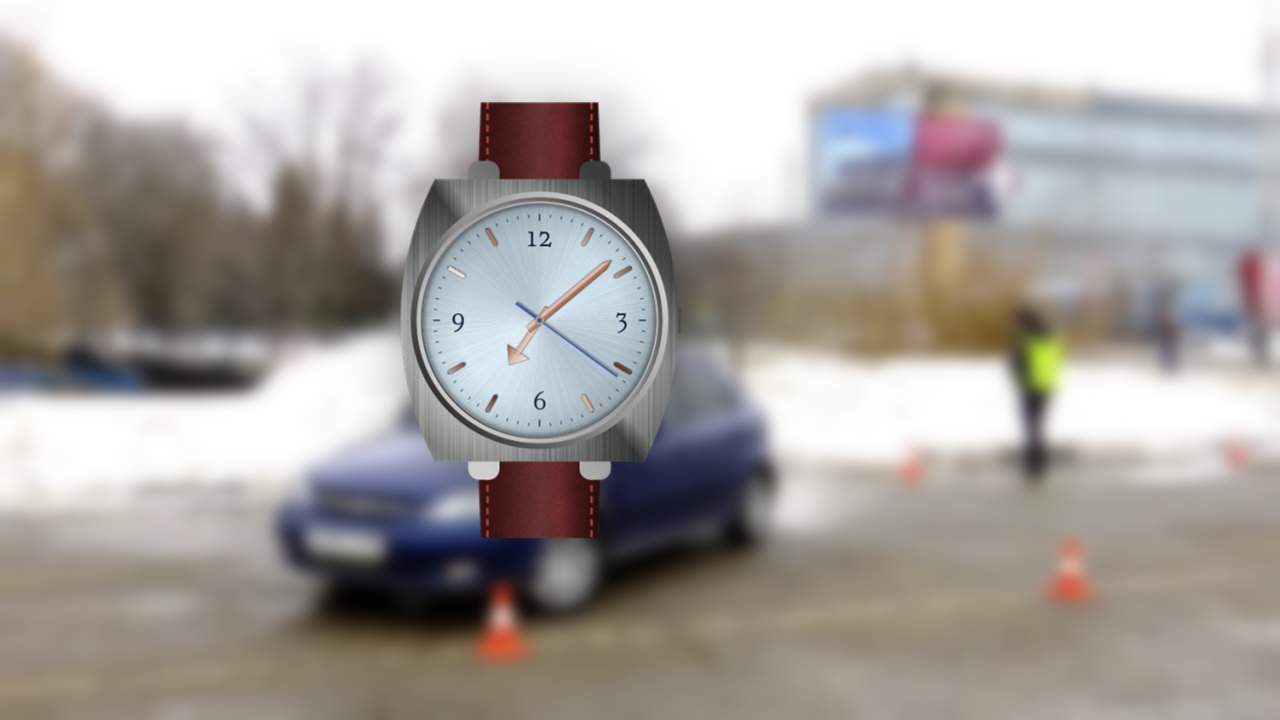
7:08:21
